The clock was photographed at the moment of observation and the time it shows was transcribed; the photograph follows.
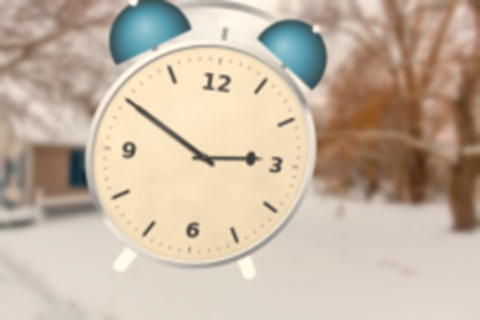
2:50
